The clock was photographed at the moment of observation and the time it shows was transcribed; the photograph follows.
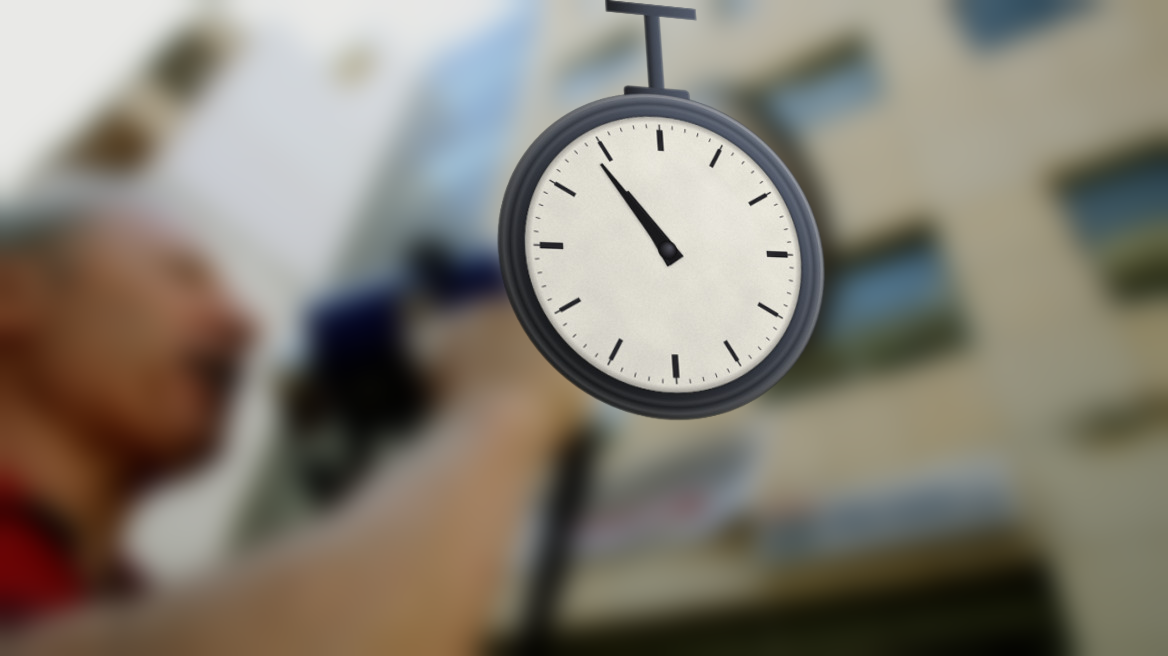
10:54
